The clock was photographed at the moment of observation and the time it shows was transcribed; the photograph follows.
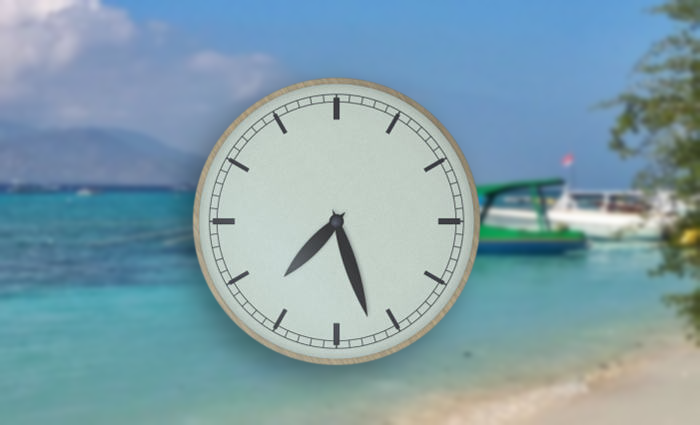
7:27
